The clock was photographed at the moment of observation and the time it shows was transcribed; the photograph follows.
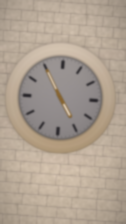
4:55
